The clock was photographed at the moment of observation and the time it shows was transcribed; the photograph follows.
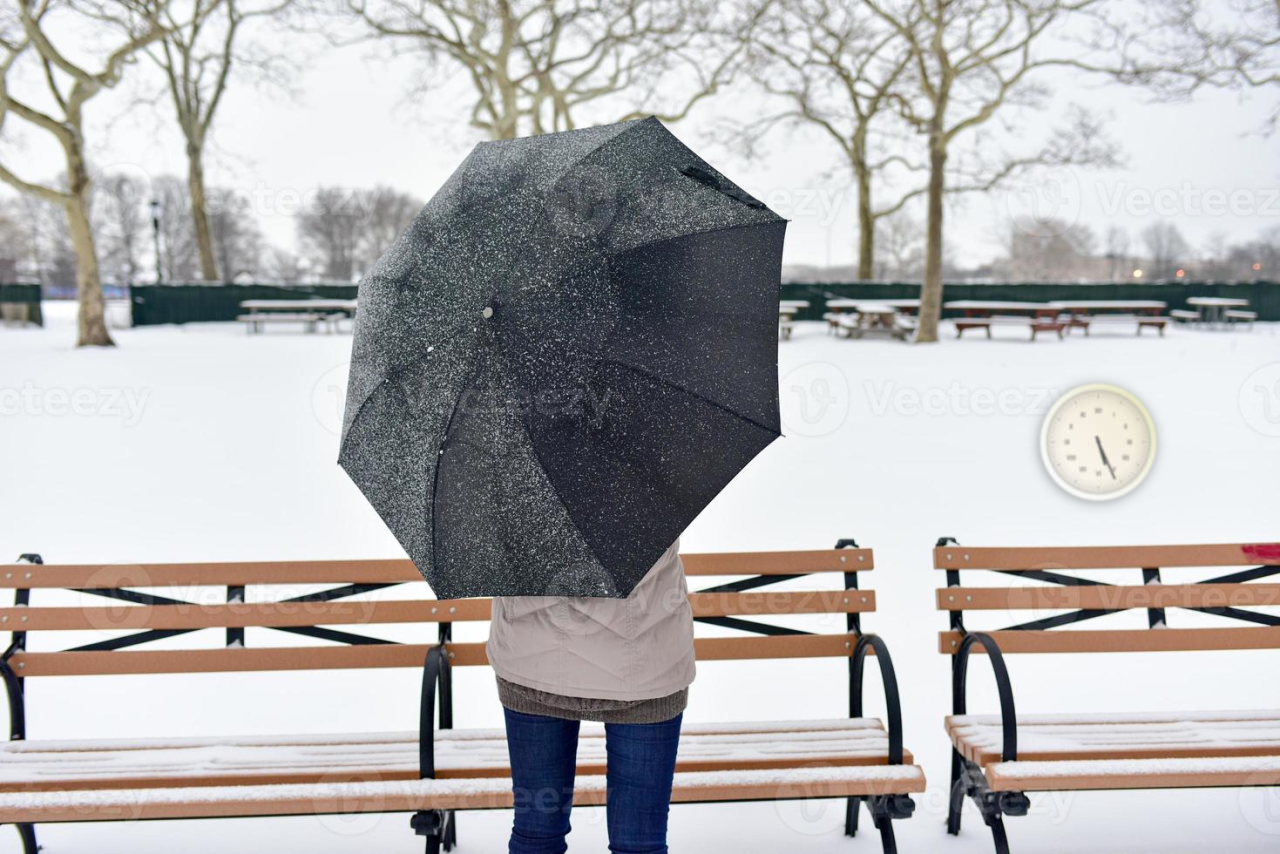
5:26
